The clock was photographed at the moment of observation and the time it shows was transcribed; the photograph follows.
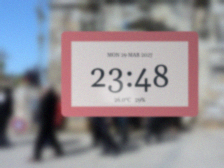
23:48
